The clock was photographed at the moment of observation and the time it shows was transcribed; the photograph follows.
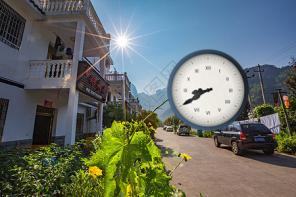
8:40
